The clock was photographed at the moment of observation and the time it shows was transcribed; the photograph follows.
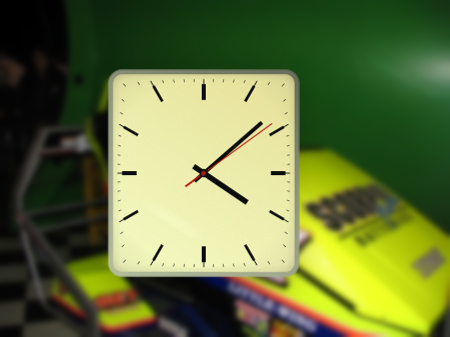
4:08:09
